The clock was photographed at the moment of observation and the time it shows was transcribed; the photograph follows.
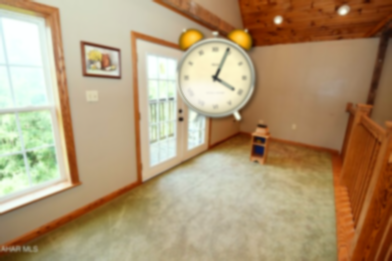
4:04
